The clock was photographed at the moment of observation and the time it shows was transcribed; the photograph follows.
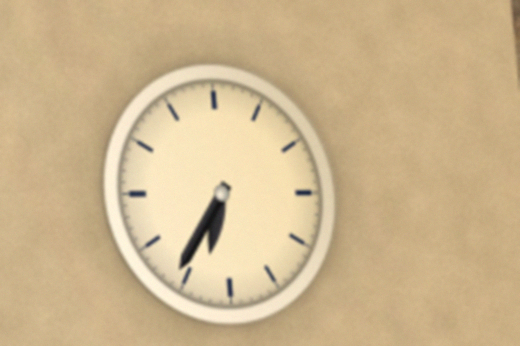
6:36
